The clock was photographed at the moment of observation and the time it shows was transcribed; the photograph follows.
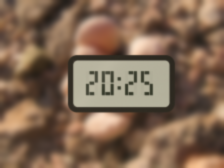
20:25
